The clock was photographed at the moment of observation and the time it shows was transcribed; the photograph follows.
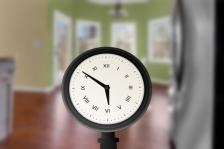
5:51
